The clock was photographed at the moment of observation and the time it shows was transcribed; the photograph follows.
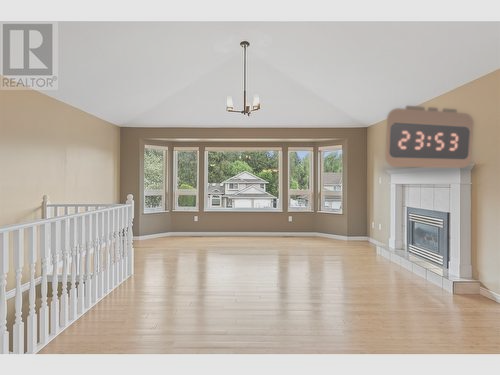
23:53
